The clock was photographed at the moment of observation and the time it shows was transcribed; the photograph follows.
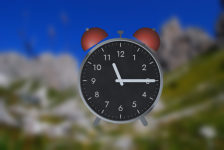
11:15
